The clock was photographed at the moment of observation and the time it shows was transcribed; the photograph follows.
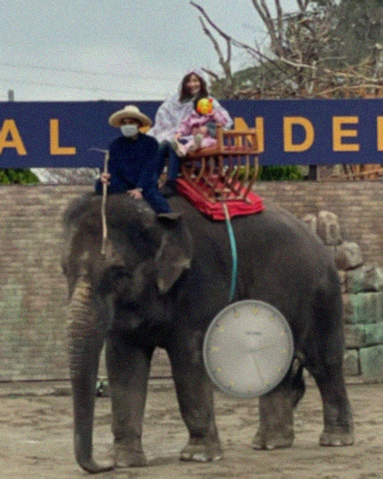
2:26
